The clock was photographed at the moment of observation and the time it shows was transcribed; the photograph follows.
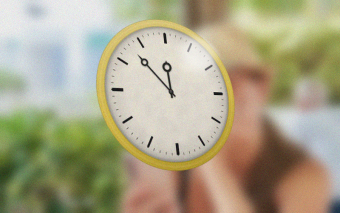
11:53
